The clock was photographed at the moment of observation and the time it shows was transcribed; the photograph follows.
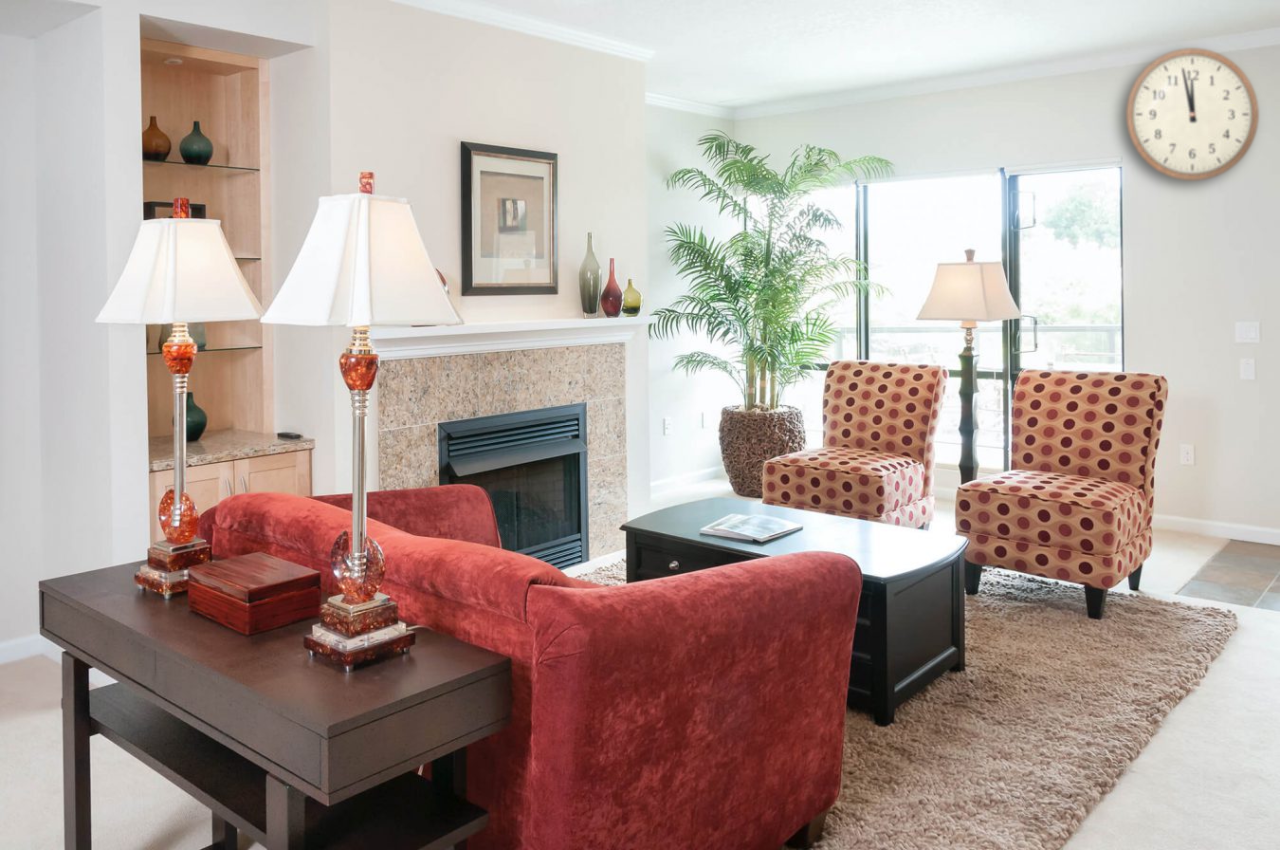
11:58
